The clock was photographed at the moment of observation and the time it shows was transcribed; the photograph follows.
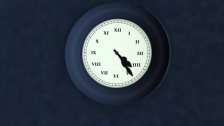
4:24
